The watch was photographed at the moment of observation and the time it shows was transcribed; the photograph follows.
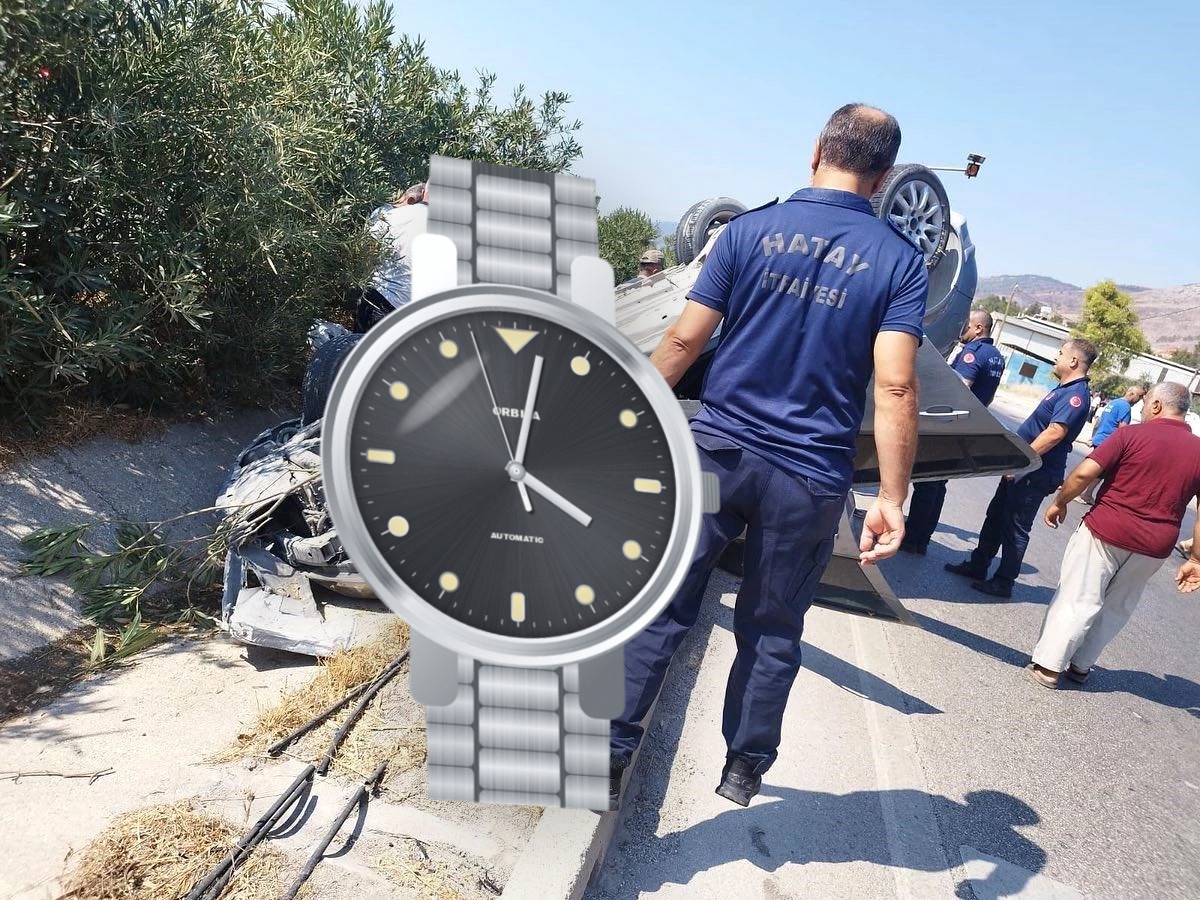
4:01:57
